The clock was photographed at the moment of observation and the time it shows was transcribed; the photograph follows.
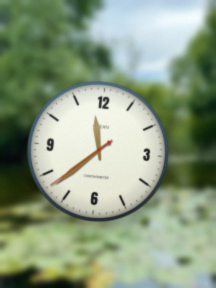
11:37:38
